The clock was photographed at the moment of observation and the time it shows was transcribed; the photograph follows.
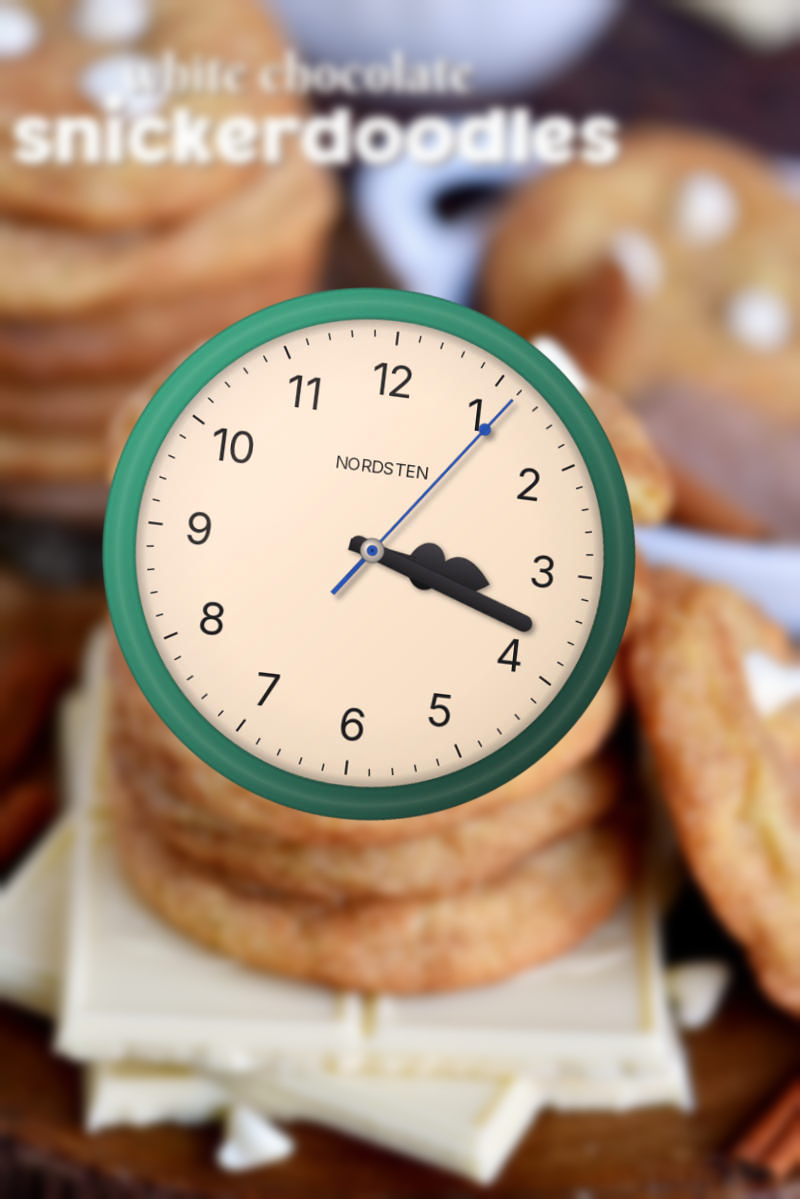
3:18:06
